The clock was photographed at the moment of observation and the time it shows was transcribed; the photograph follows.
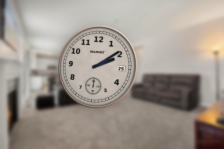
2:09
